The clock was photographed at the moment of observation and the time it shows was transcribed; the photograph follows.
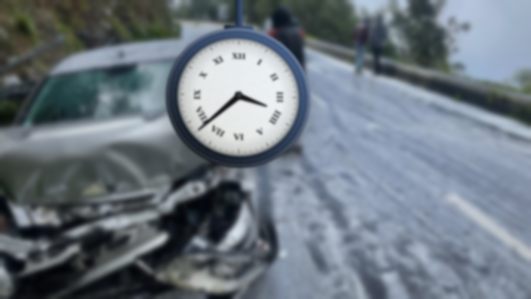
3:38
